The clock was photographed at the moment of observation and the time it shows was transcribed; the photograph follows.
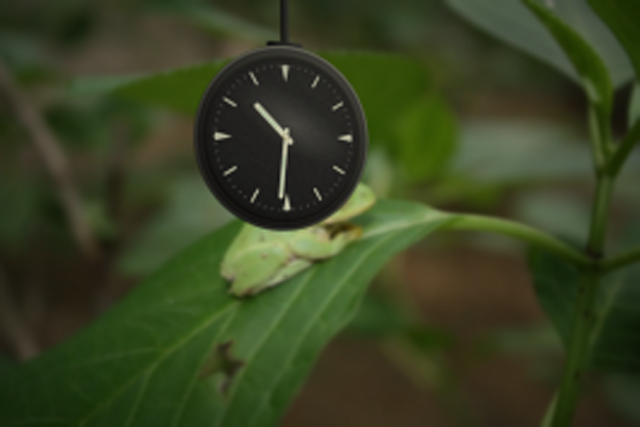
10:31
